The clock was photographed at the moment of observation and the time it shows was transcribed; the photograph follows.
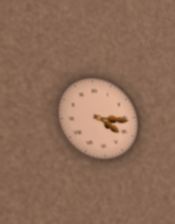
4:16
